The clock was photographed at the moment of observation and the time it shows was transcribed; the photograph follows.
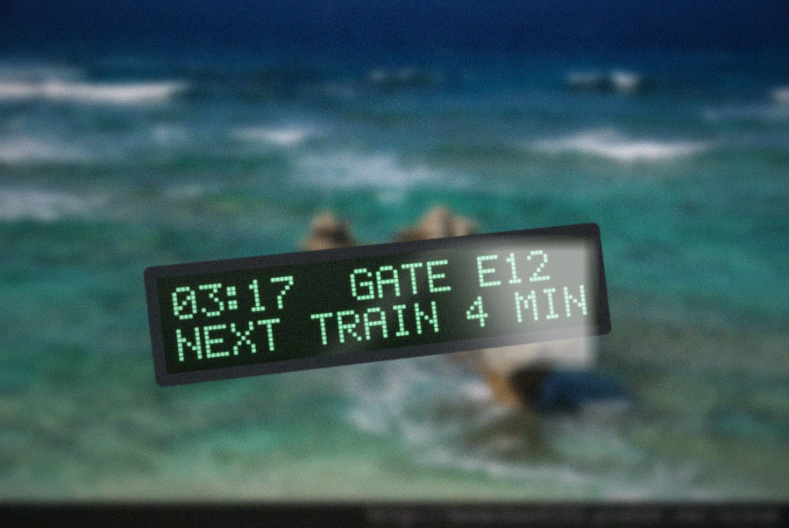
3:17
